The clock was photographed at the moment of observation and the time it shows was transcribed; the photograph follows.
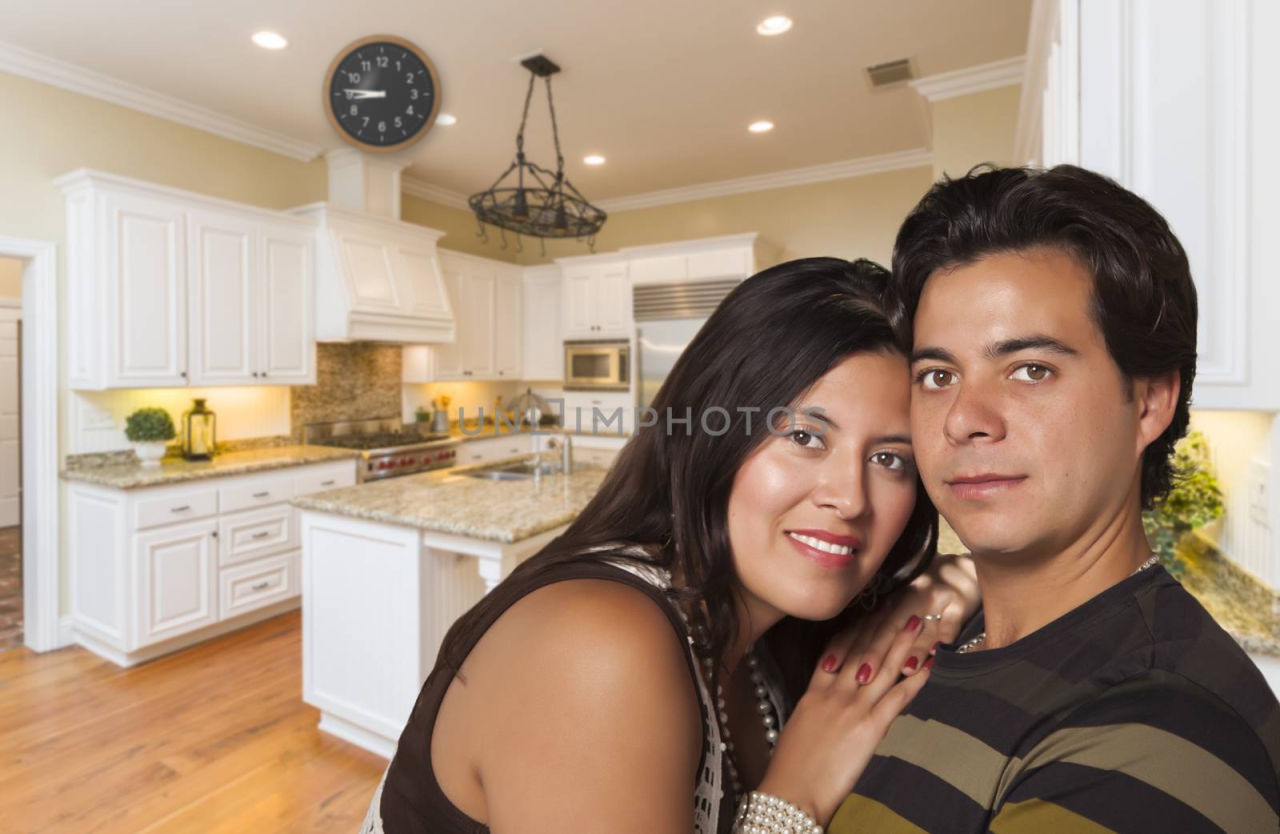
8:46
